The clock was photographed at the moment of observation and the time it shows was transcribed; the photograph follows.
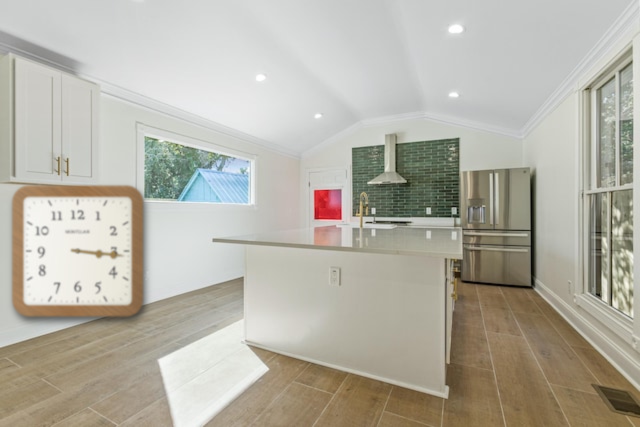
3:16
